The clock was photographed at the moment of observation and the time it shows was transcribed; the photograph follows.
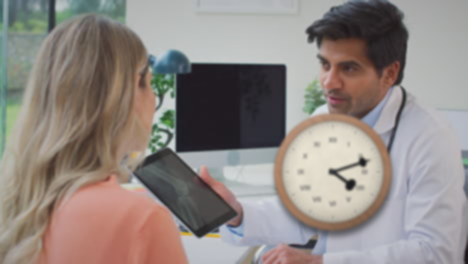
4:12
